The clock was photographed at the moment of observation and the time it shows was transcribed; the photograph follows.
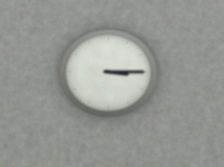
3:15
